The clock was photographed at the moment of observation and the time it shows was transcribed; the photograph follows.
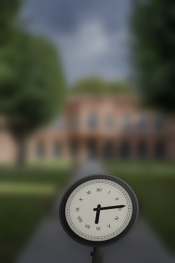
6:14
